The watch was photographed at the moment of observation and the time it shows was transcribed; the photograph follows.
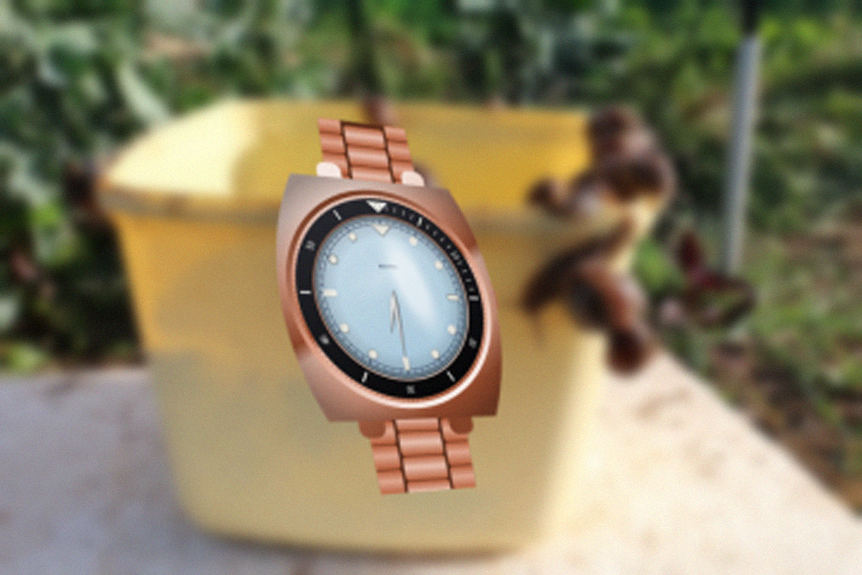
6:30
